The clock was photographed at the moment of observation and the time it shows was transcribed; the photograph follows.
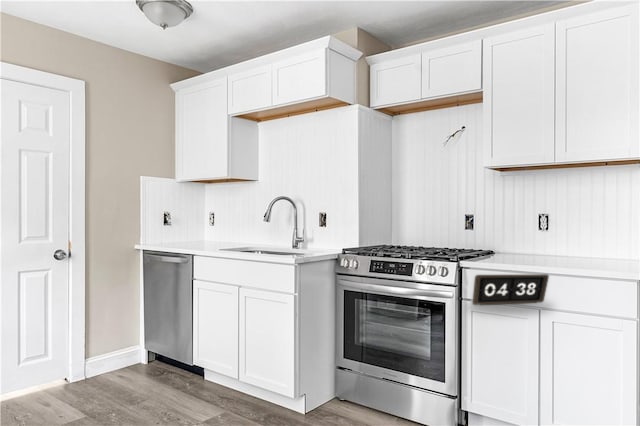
4:38
